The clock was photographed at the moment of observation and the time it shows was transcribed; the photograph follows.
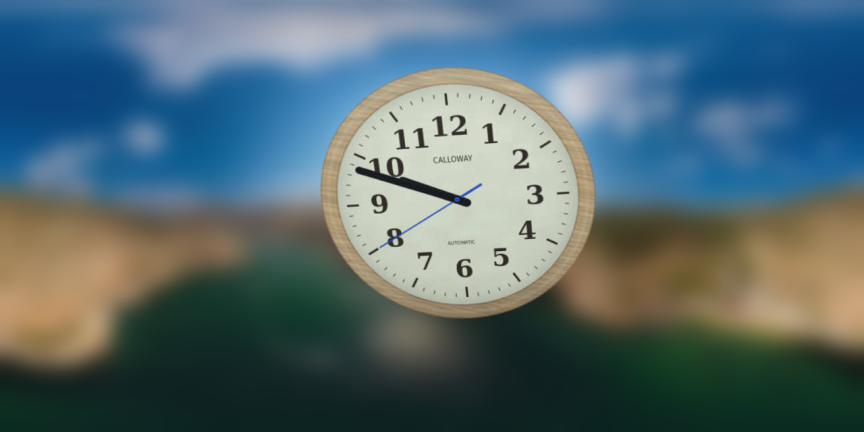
9:48:40
